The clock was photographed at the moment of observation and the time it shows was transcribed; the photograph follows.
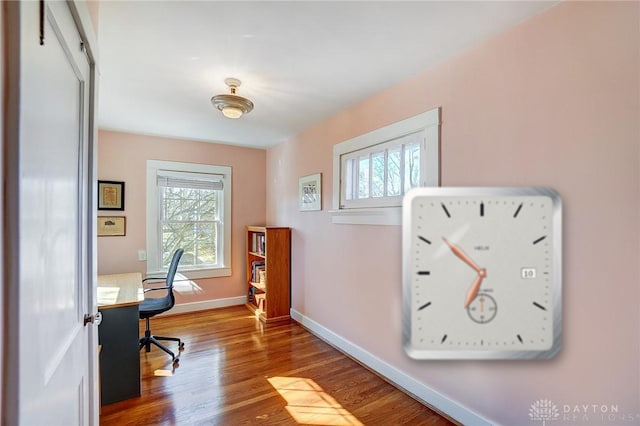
6:52
